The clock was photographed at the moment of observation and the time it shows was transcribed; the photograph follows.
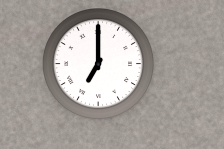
7:00
